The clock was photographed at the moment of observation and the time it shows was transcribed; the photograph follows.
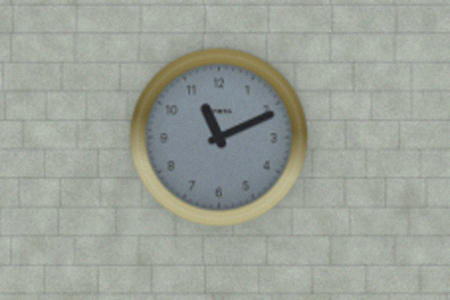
11:11
